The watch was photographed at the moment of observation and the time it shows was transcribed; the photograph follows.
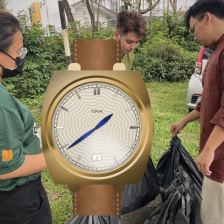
1:39
